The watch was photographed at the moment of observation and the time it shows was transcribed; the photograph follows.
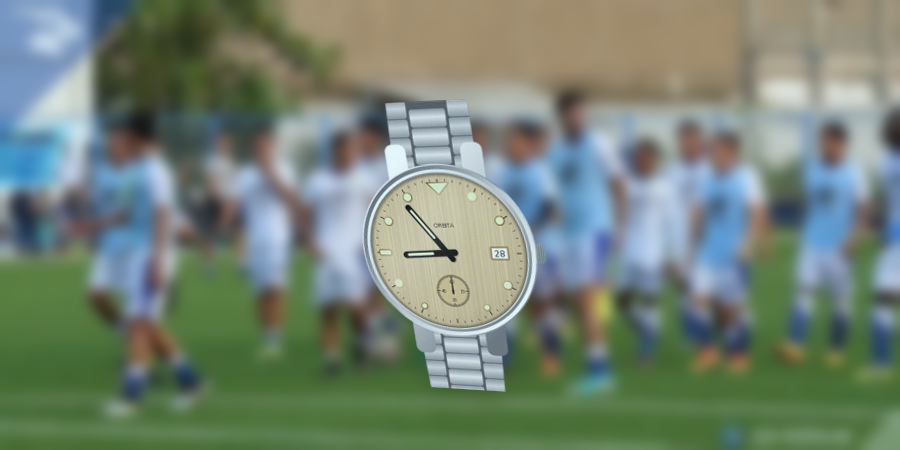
8:54
